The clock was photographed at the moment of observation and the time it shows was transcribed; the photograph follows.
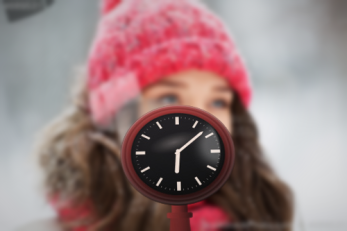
6:08
